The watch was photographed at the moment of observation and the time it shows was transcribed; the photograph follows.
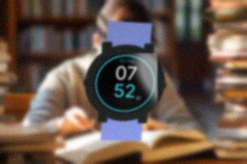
7:52
